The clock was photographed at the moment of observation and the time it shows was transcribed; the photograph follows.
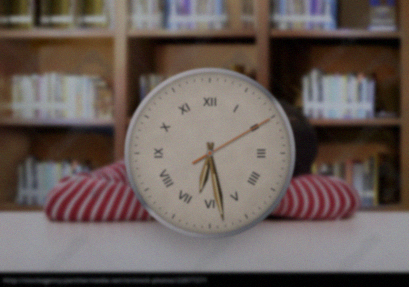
6:28:10
